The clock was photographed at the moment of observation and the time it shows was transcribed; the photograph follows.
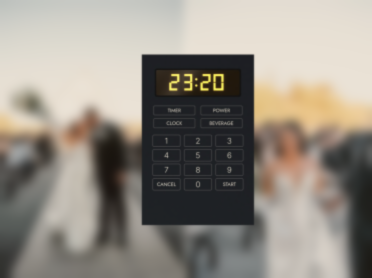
23:20
